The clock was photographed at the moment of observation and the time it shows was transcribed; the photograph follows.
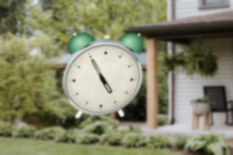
4:55
